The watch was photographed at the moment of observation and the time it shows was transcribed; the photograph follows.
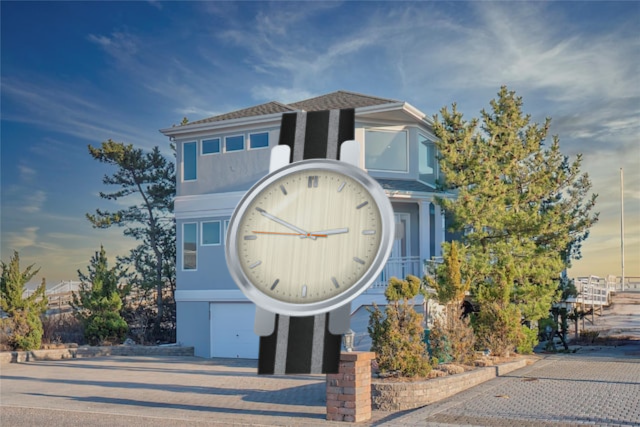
2:49:46
